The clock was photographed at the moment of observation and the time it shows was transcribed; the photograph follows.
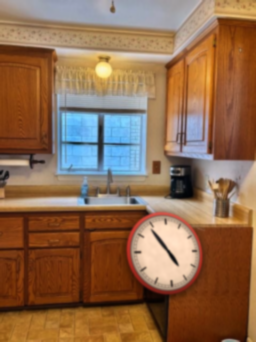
4:54
